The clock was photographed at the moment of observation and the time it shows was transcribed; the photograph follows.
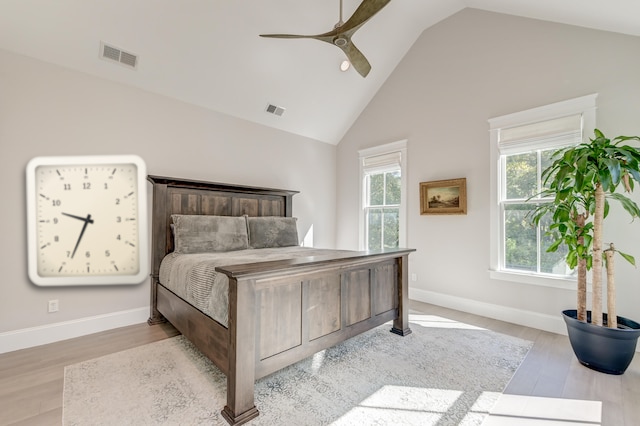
9:34
